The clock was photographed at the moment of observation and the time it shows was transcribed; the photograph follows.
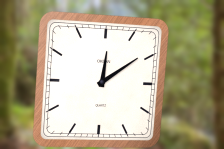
12:09
